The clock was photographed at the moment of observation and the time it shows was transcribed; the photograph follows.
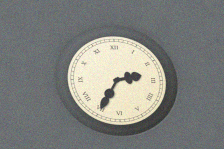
2:35
